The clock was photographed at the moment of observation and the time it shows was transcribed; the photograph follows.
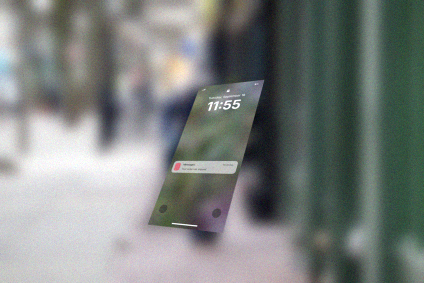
11:55
